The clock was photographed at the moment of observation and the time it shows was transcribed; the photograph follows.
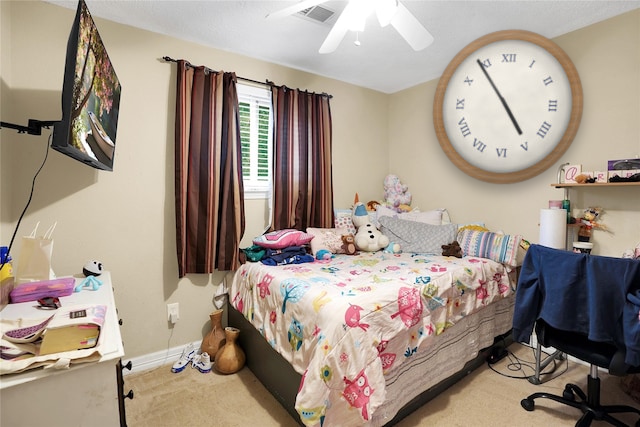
4:54
